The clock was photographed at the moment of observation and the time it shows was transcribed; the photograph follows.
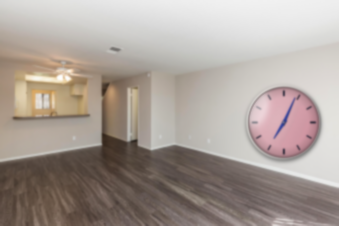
7:04
